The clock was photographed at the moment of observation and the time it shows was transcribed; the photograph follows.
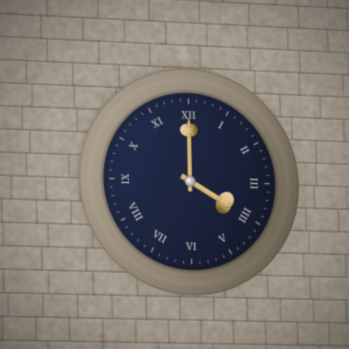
4:00
